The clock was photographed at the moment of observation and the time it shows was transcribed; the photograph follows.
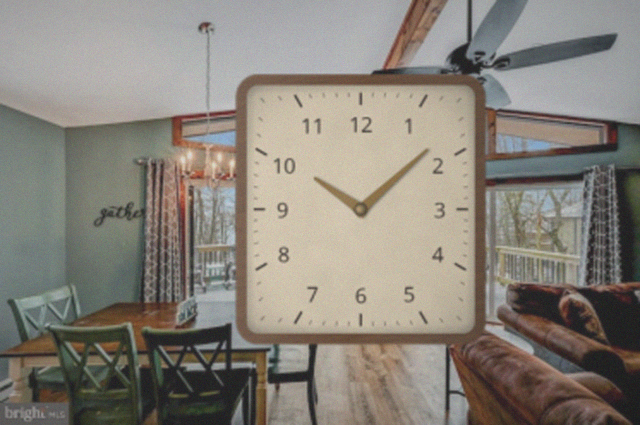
10:08
